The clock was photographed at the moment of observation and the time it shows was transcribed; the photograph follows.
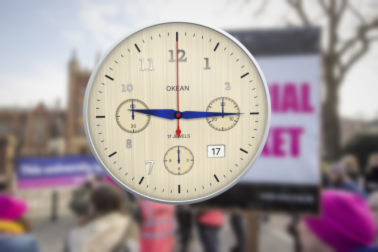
9:15
